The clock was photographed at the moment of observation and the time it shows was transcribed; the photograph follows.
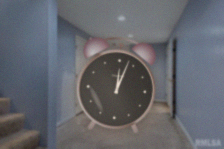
12:03
